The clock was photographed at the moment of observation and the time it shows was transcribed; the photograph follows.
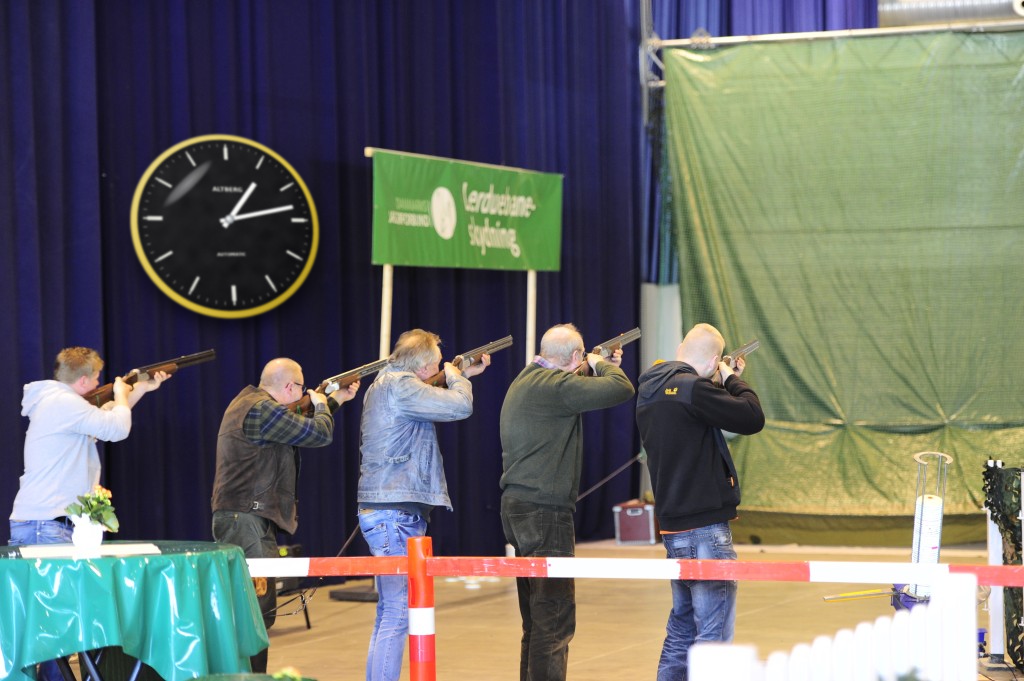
1:13
